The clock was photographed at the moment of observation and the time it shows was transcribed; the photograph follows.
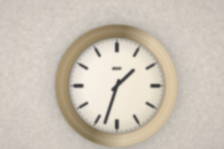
1:33
